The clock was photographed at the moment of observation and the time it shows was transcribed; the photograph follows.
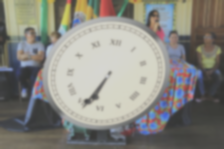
6:34
